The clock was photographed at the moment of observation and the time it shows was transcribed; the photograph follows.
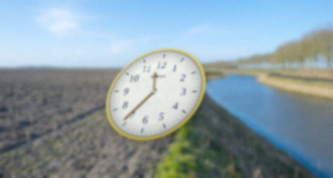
11:36
